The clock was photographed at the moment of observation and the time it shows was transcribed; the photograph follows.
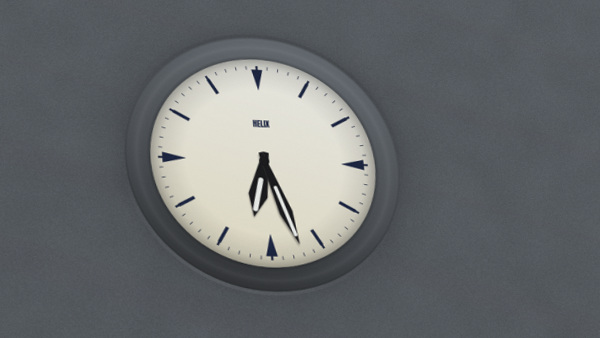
6:27
